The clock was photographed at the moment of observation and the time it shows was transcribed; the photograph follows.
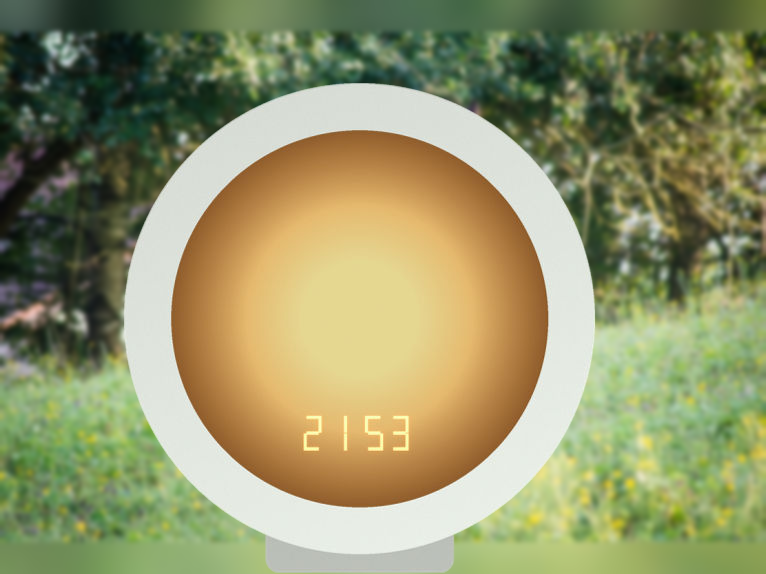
21:53
